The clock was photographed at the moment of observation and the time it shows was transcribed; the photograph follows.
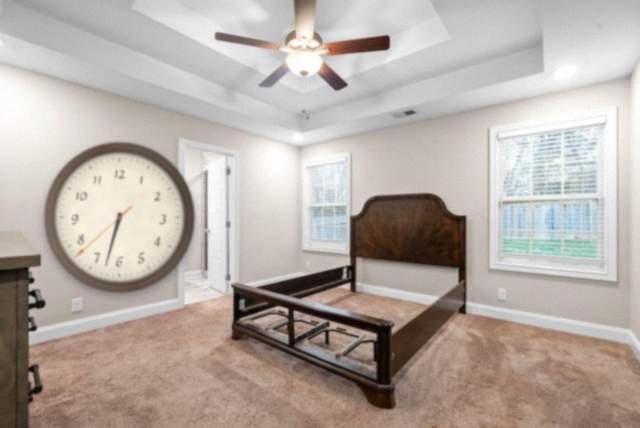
6:32:38
